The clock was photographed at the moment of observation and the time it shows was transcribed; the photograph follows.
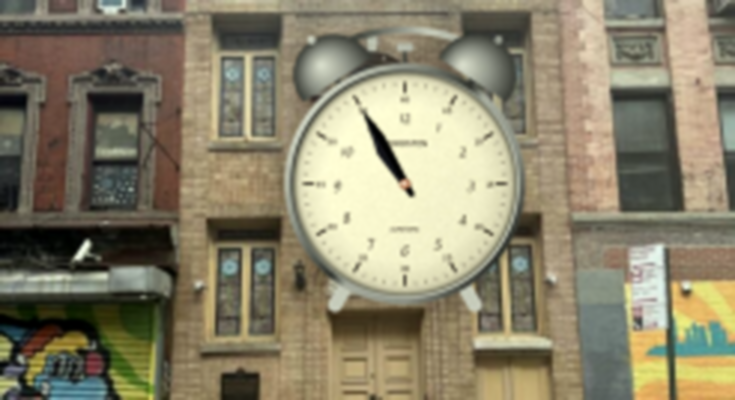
10:55
